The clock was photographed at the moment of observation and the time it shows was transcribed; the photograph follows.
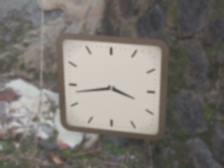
3:43
